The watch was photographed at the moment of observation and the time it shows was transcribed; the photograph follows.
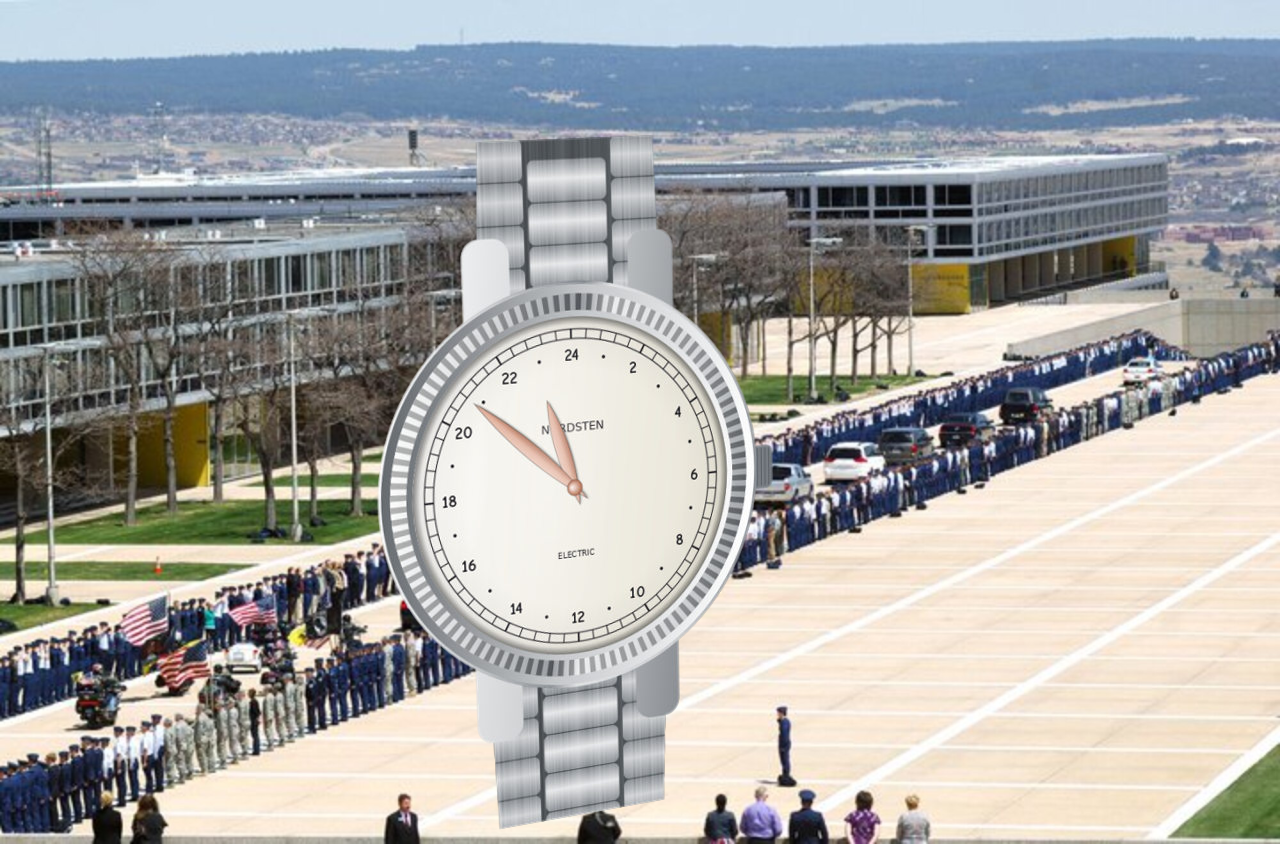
22:52
